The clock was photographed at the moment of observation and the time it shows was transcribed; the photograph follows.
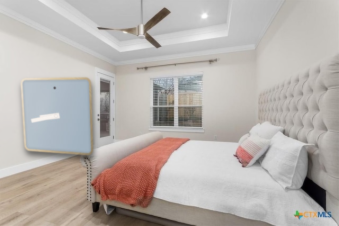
8:43
